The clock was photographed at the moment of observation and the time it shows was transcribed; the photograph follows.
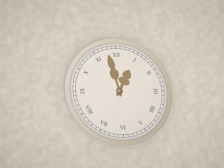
12:58
